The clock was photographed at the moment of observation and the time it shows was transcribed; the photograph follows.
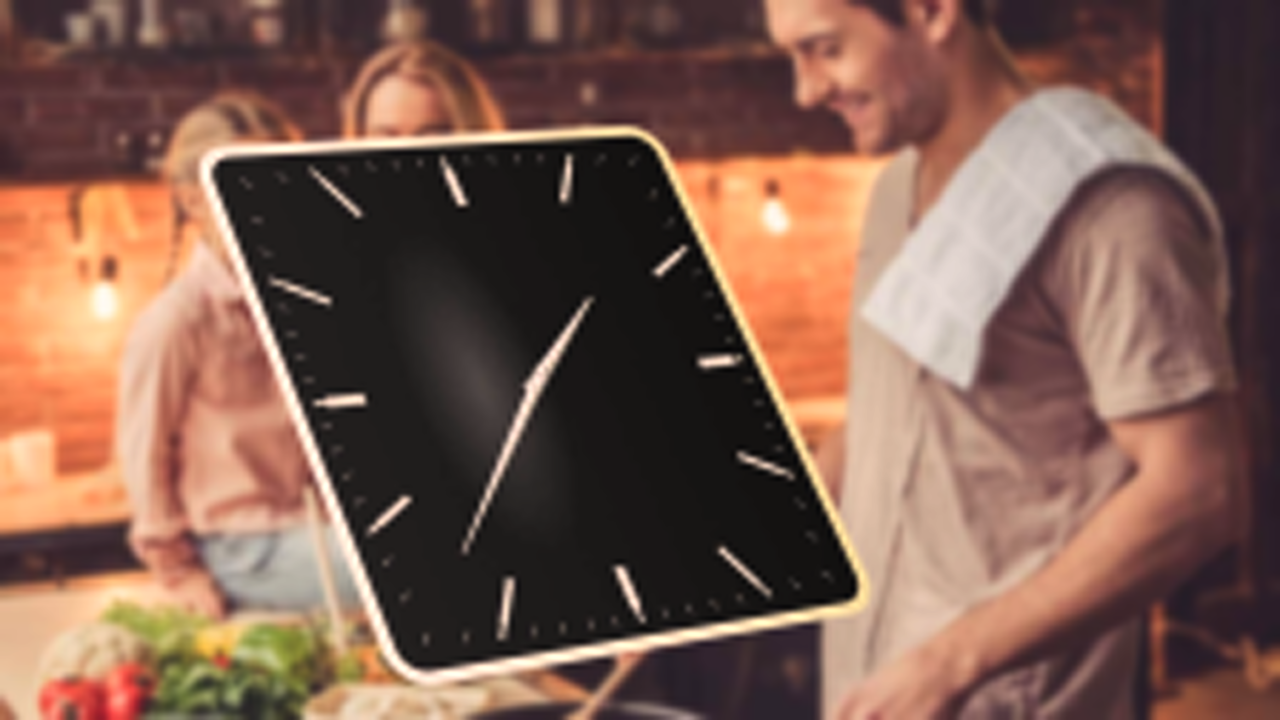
1:37
